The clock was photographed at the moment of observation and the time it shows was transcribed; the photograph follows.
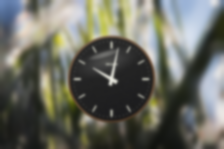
10:02
